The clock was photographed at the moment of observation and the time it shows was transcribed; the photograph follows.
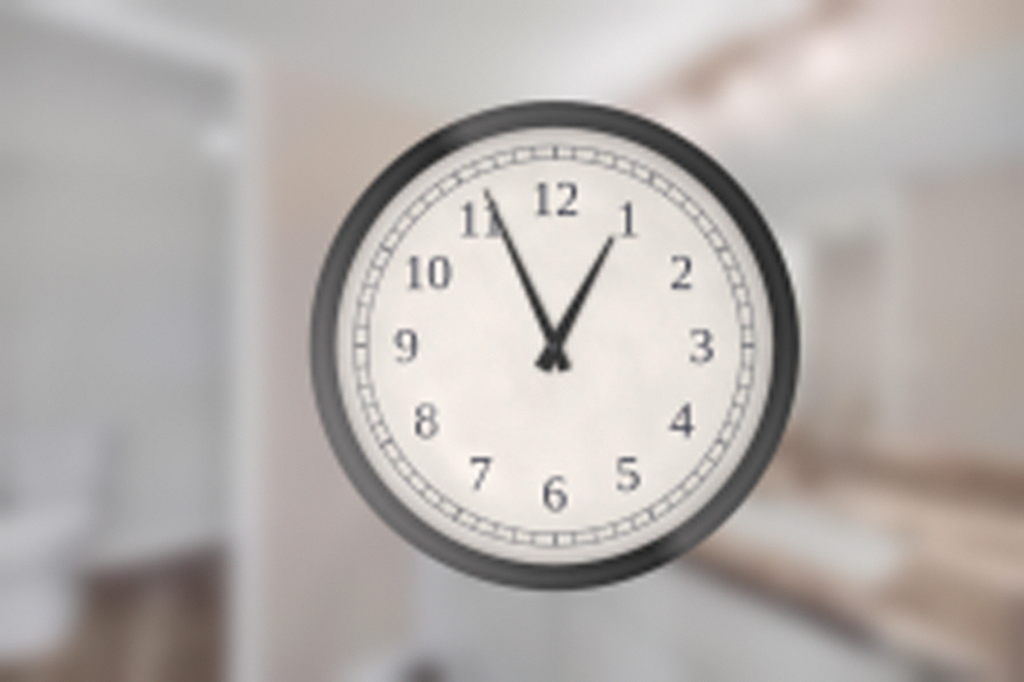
12:56
